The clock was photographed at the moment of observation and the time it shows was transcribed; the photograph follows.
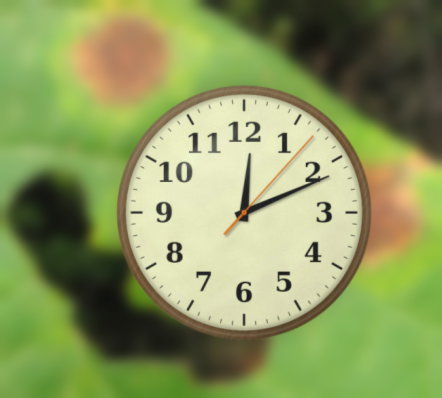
12:11:07
